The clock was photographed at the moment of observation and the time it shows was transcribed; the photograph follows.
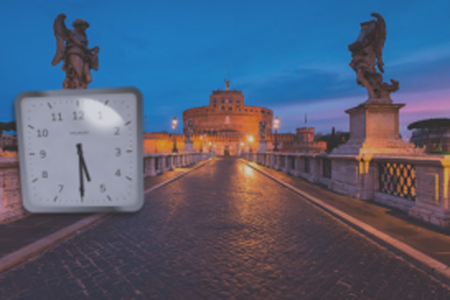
5:30
